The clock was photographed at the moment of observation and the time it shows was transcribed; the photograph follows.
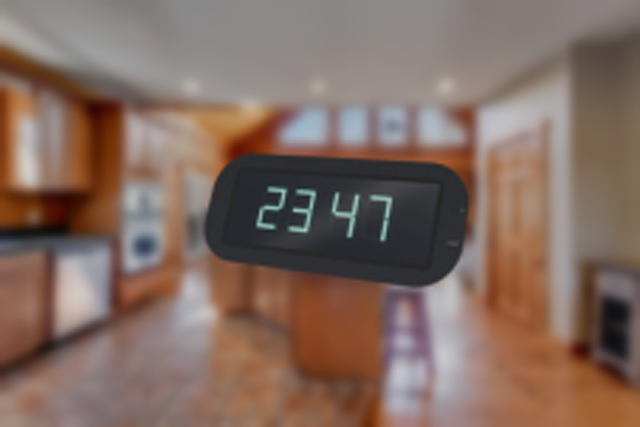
23:47
